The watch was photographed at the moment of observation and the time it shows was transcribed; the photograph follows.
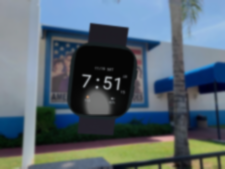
7:51
